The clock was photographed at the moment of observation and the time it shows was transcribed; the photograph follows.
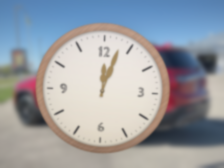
12:03
